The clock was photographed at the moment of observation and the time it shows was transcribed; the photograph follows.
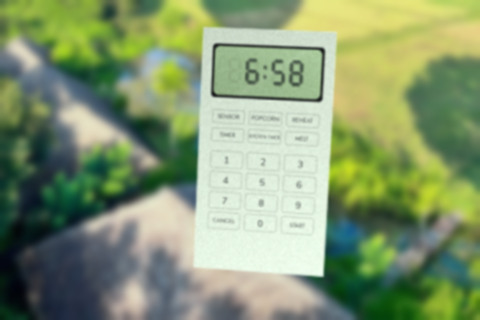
6:58
